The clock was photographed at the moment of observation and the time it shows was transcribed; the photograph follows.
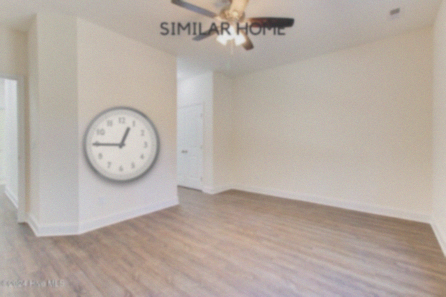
12:45
